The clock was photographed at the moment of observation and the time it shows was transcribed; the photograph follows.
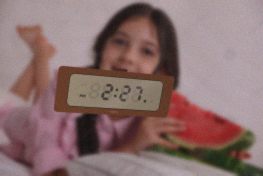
2:27
